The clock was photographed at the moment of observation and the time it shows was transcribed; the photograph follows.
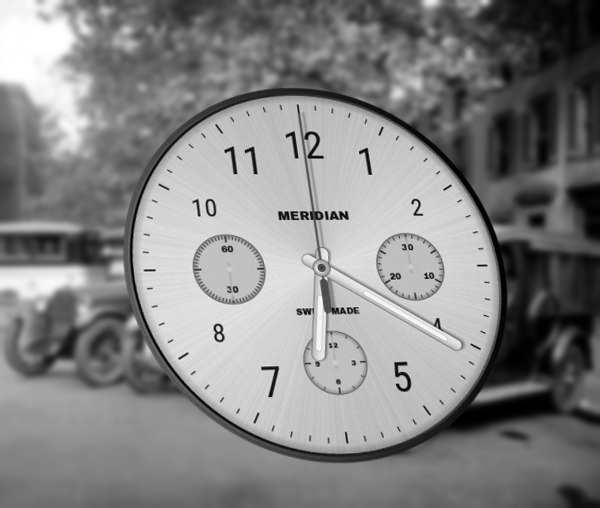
6:20:30
